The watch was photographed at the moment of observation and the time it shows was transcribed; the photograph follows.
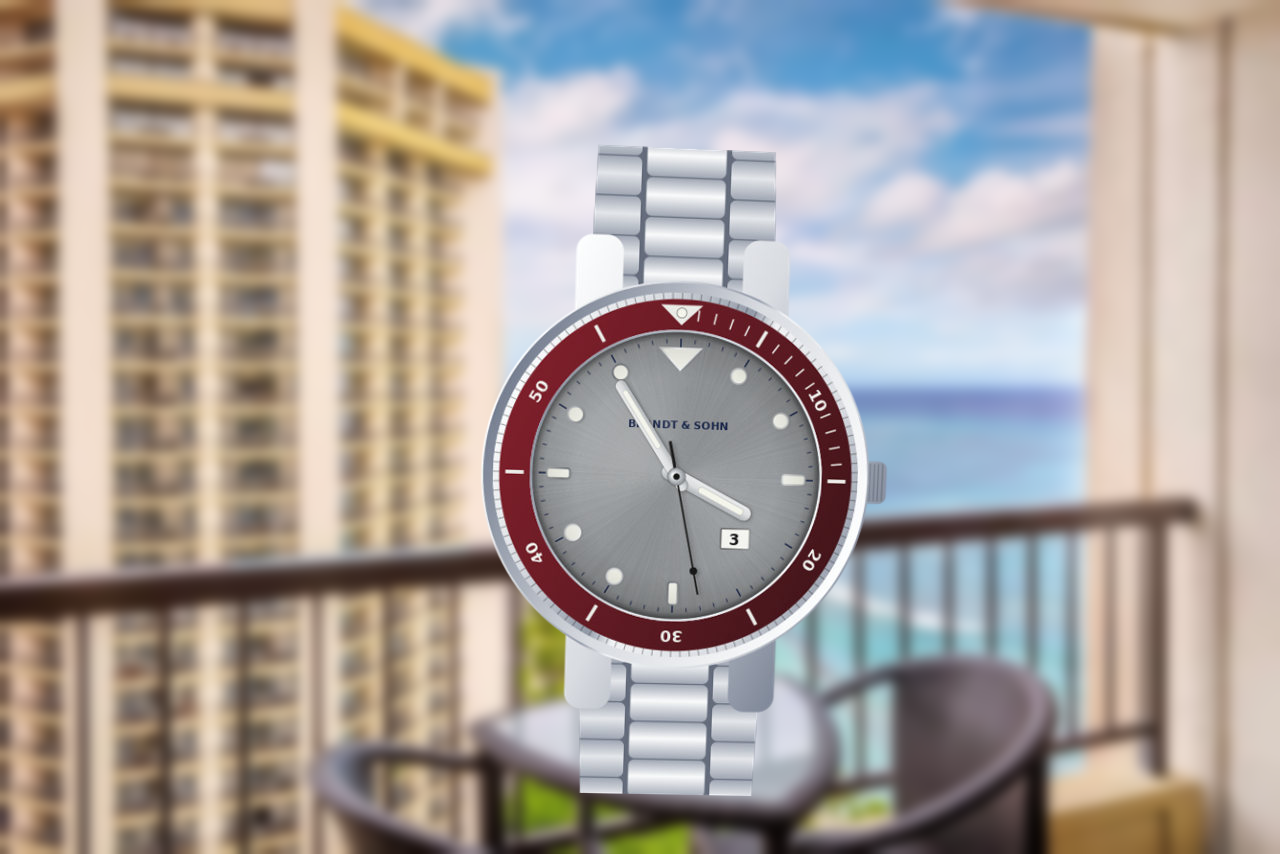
3:54:28
